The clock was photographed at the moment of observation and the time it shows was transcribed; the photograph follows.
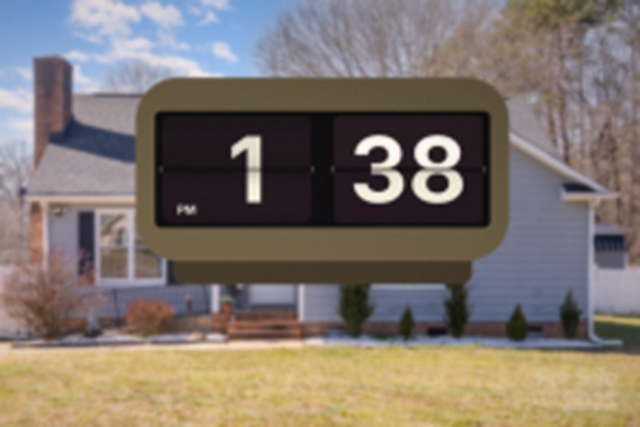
1:38
